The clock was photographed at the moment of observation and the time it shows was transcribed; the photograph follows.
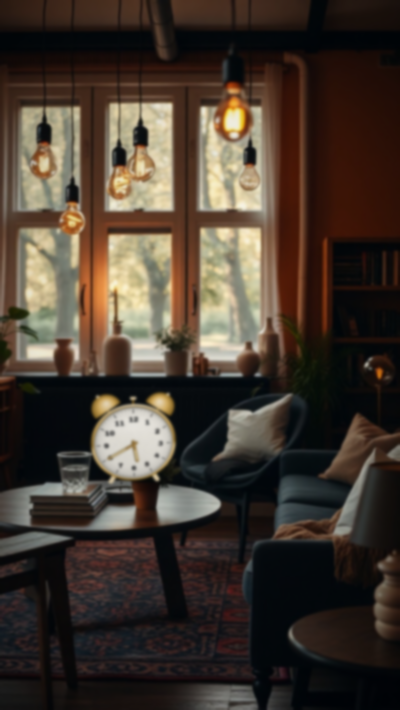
5:40
